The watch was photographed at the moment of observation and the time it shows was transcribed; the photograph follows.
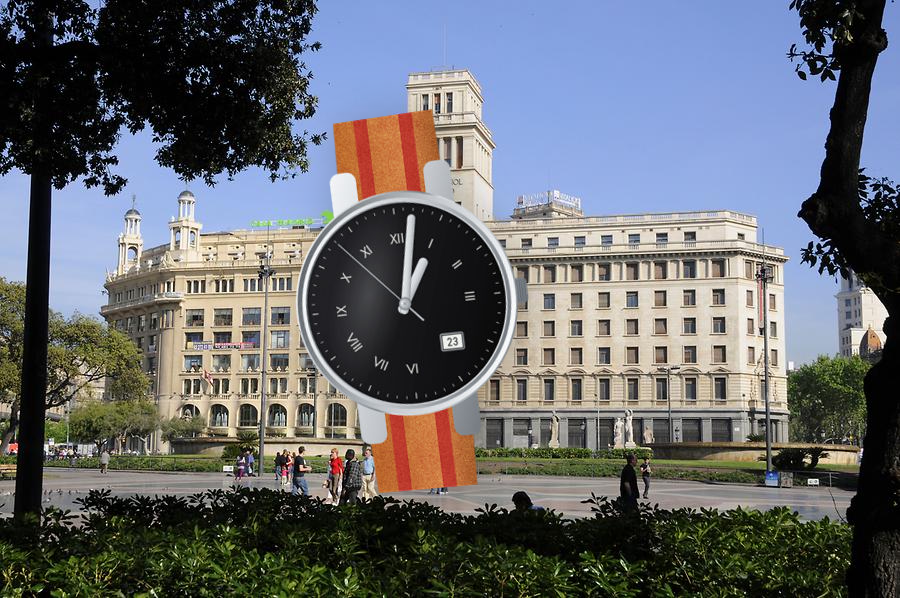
1:01:53
